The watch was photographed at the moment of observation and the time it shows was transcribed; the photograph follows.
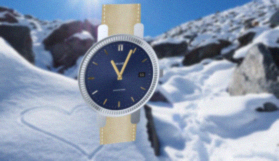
11:04
